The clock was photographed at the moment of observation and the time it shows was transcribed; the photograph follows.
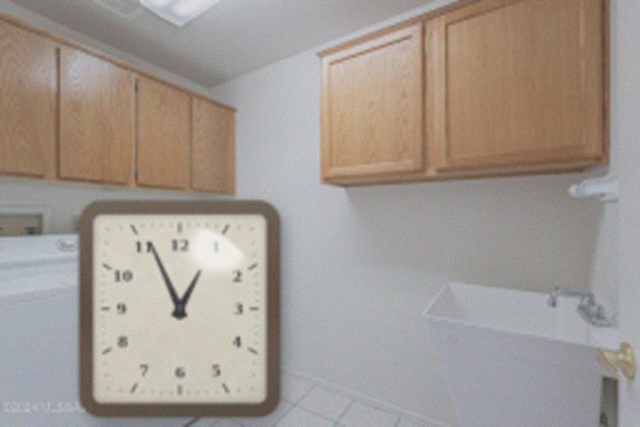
12:56
